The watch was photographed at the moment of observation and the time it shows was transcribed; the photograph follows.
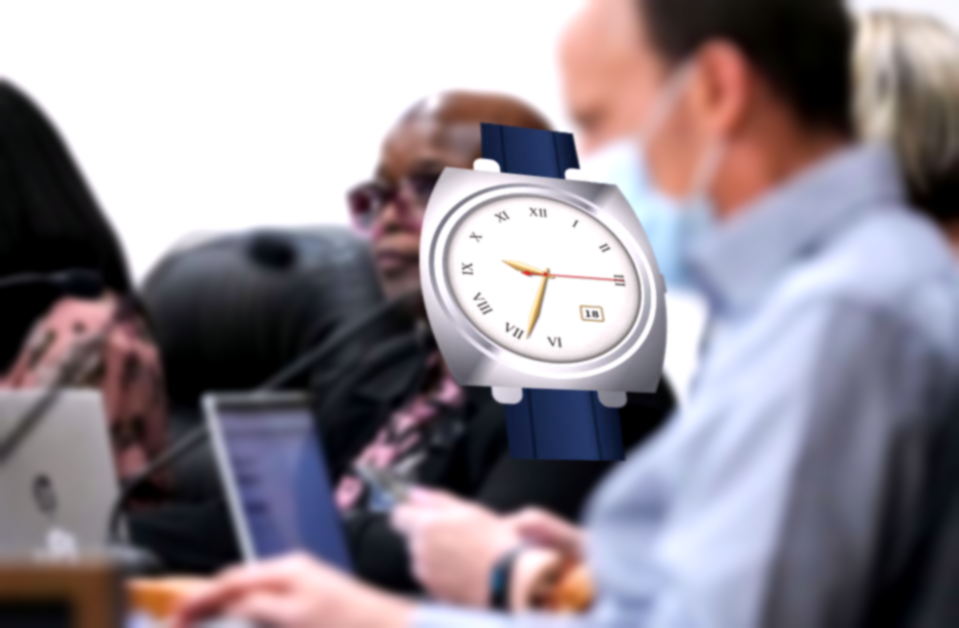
9:33:15
